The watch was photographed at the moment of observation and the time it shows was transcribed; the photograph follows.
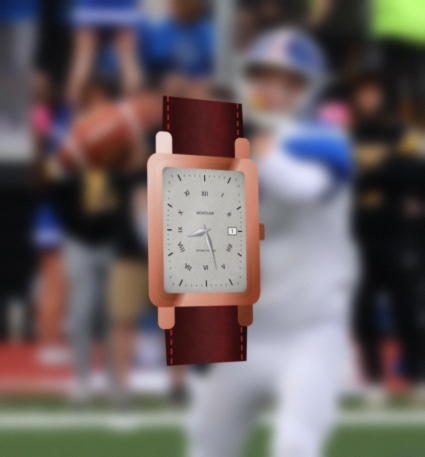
8:27
